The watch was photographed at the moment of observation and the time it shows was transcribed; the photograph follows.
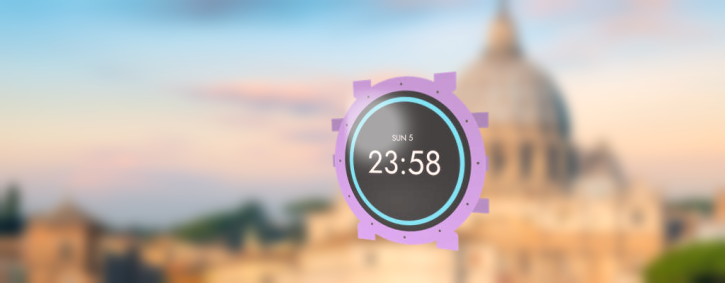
23:58
